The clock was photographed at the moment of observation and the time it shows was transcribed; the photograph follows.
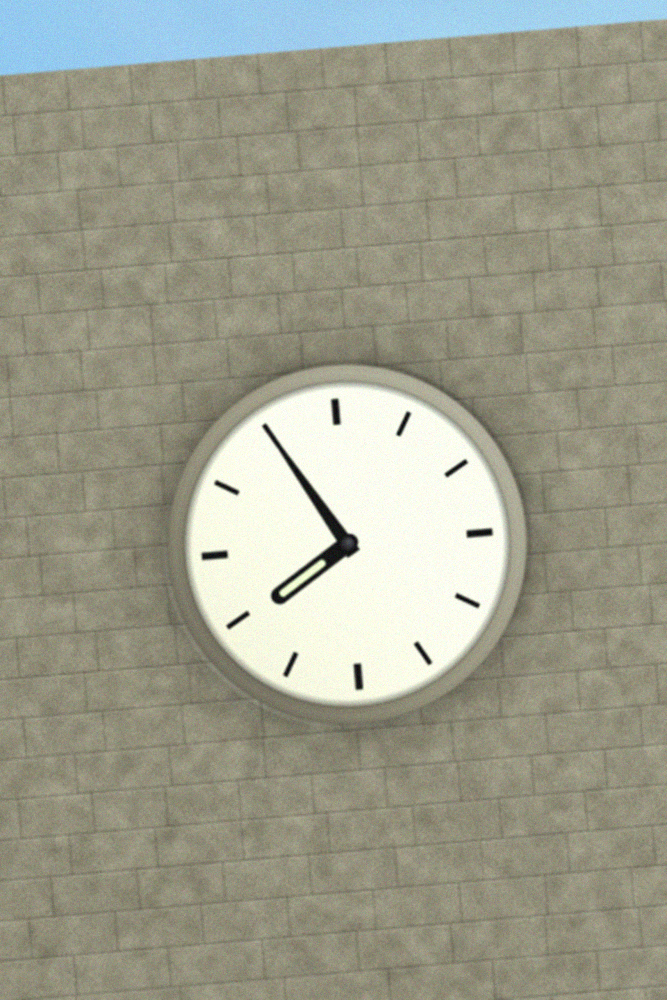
7:55
